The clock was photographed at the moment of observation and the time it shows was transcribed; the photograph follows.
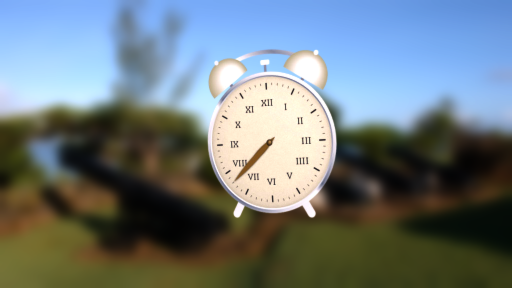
7:38
